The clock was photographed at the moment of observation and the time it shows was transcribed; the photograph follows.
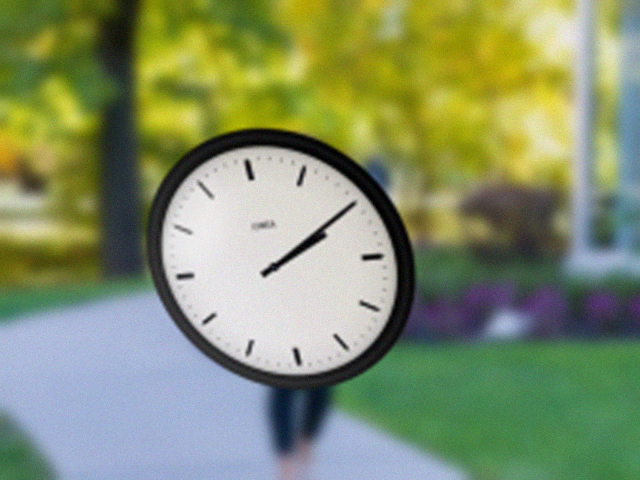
2:10
